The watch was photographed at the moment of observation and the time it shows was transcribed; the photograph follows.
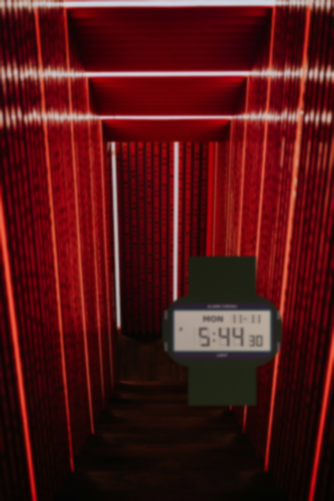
5:44
